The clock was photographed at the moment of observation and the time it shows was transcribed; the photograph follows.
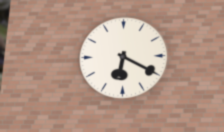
6:20
